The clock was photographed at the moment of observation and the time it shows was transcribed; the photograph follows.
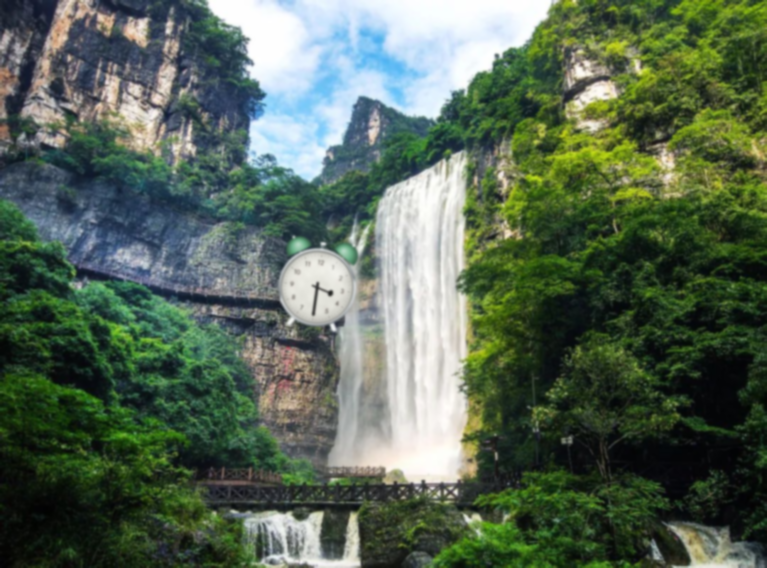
3:30
